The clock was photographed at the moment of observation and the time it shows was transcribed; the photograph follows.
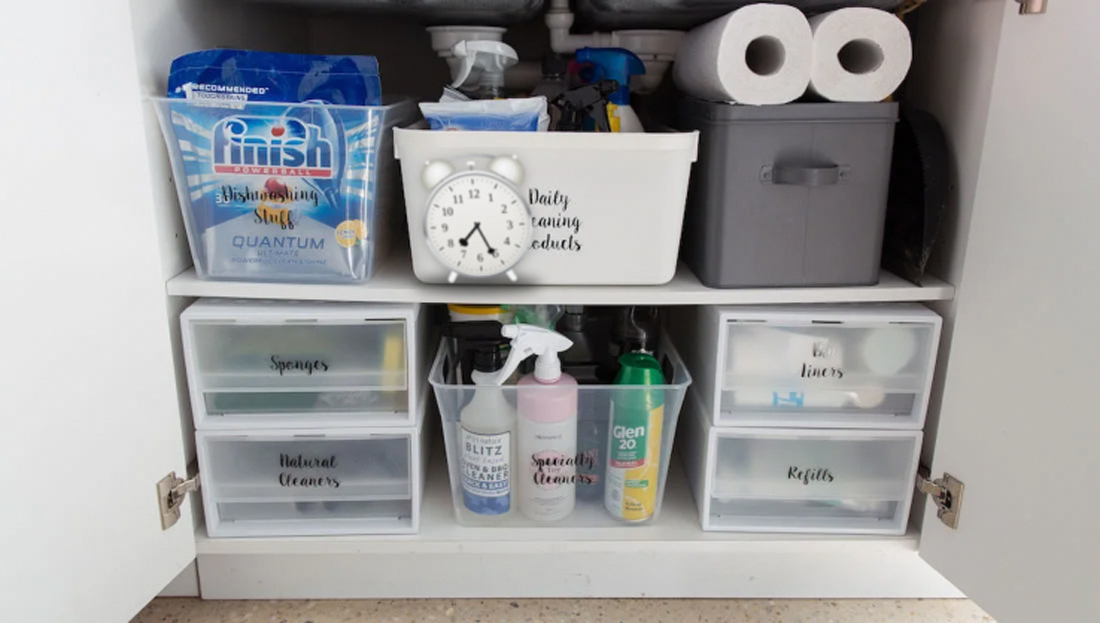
7:26
